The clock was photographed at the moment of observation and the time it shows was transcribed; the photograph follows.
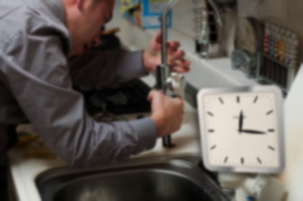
12:16
